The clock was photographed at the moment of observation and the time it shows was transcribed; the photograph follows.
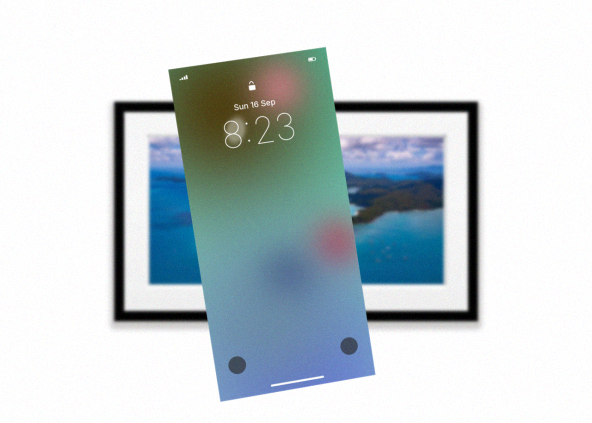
8:23
